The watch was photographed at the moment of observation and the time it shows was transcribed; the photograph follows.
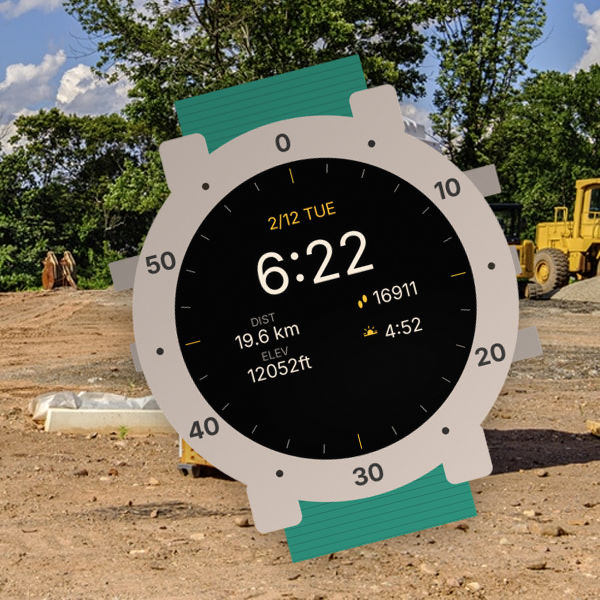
6:22
